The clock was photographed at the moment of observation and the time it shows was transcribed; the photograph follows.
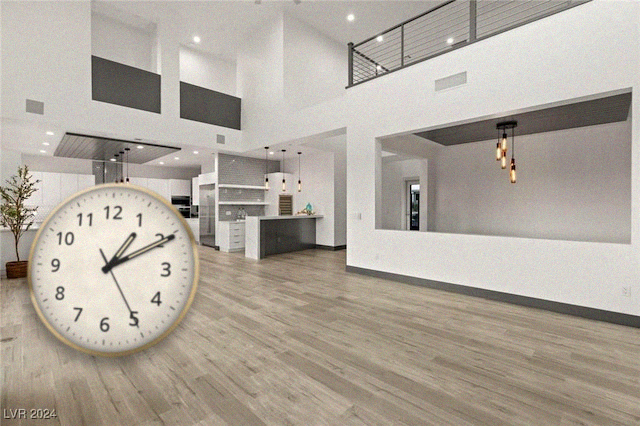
1:10:25
